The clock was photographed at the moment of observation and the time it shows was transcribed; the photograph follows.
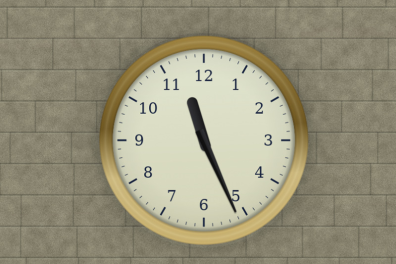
11:26
